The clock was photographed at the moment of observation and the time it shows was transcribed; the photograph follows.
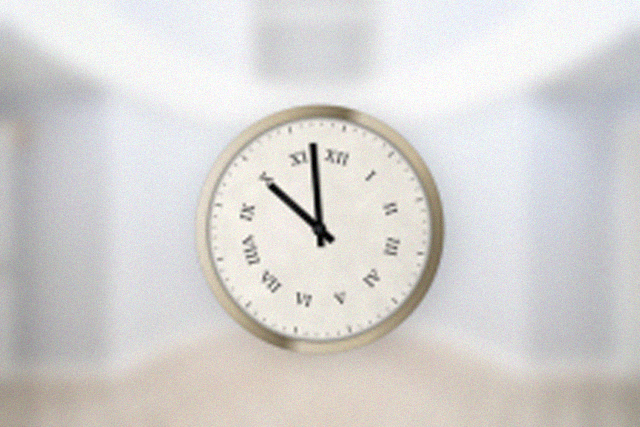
9:57
